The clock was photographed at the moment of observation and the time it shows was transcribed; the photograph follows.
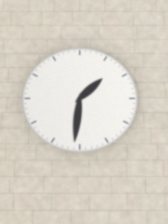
1:31
